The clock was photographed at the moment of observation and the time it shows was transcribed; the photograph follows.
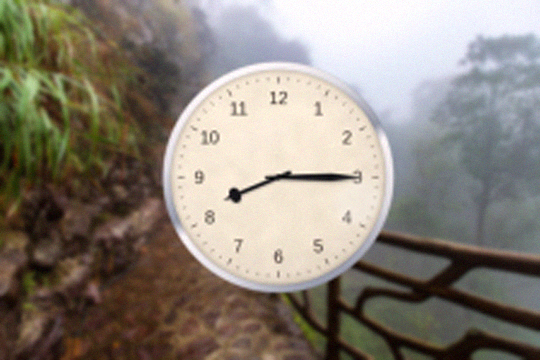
8:15
